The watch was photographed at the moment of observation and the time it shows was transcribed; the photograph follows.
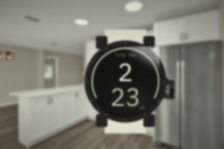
2:23
